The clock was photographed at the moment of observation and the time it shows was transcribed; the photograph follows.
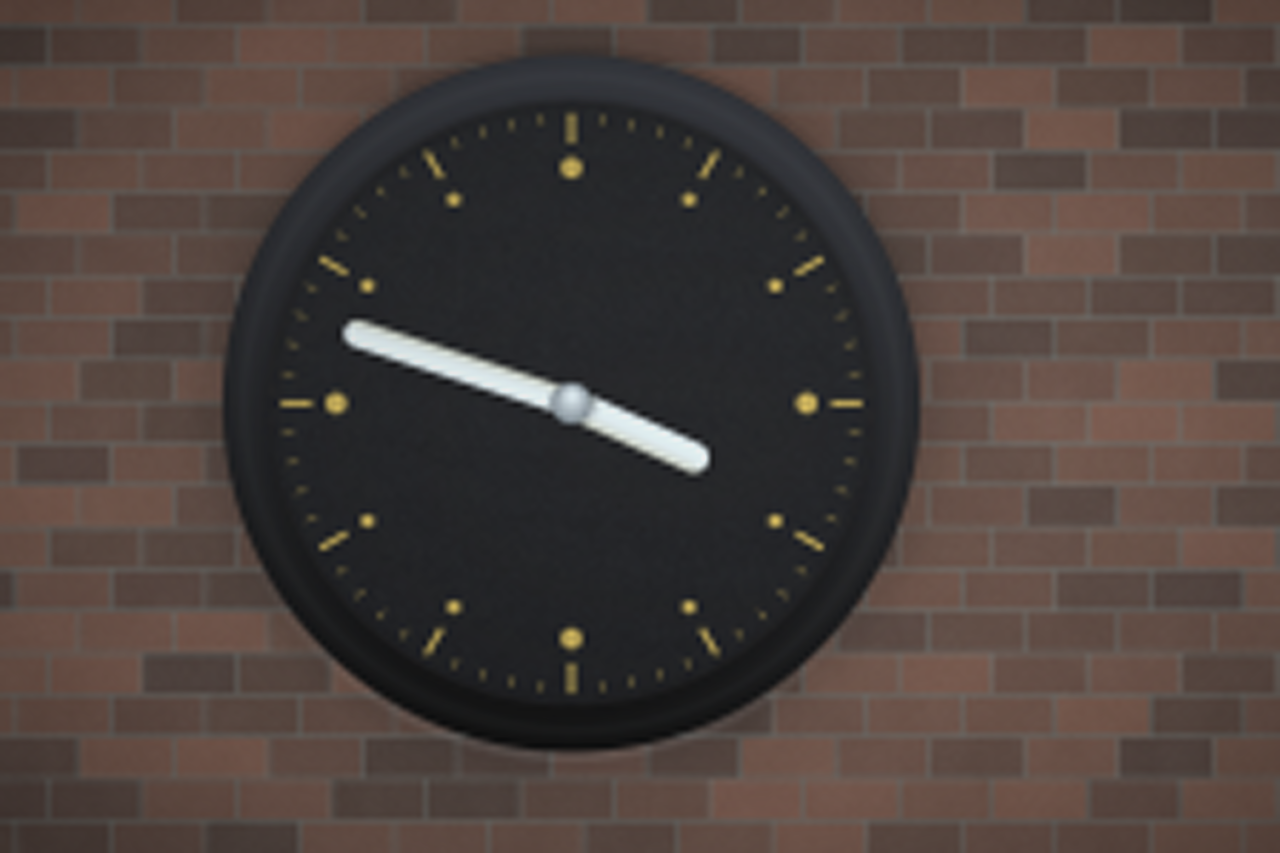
3:48
